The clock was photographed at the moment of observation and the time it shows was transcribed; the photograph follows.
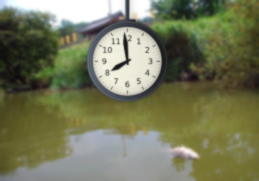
7:59
